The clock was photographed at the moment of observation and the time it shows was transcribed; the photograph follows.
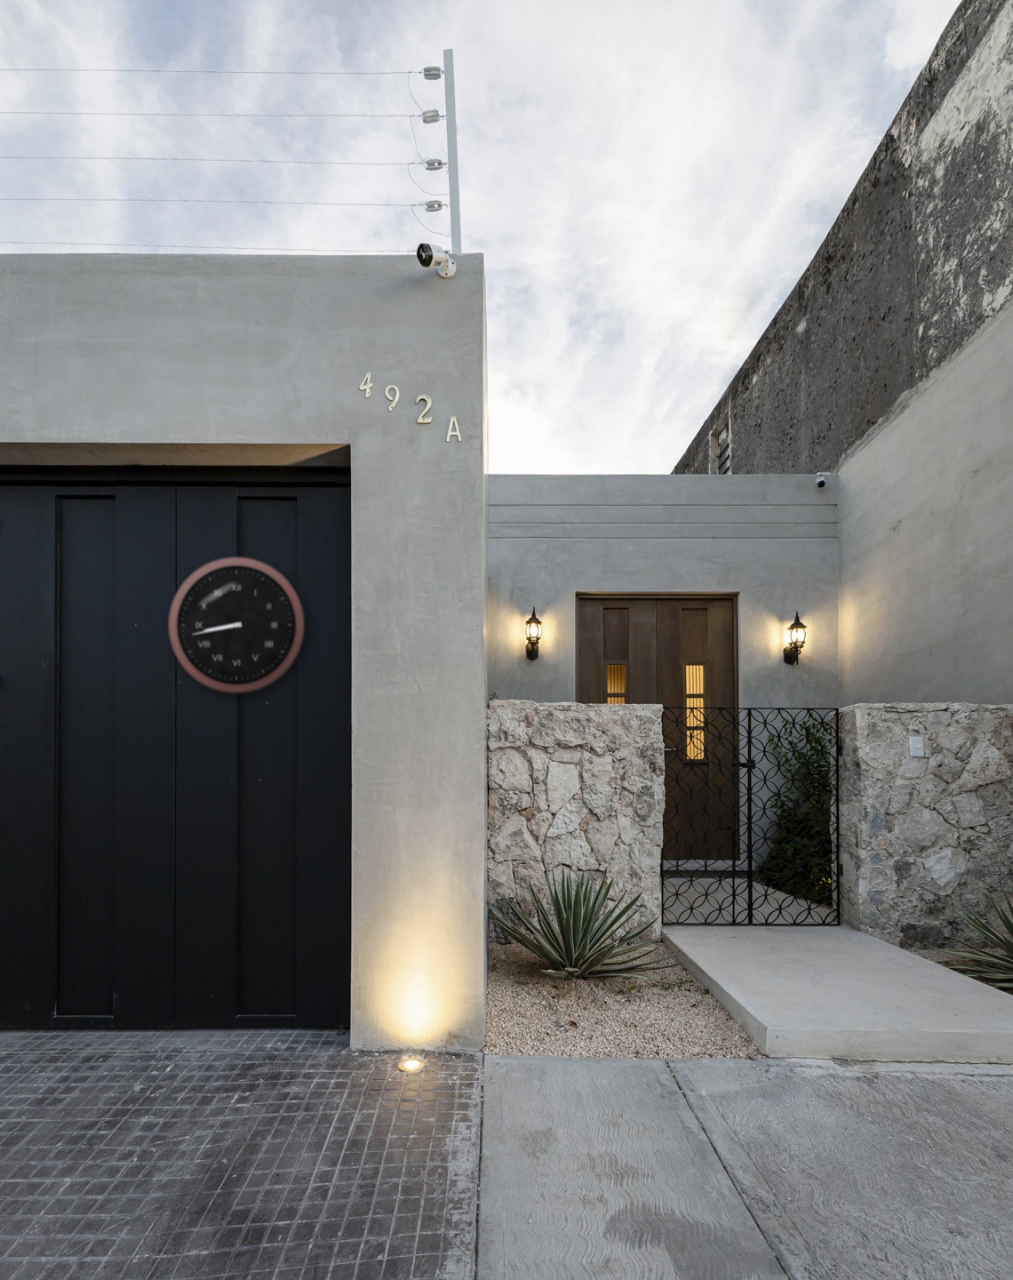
8:43
